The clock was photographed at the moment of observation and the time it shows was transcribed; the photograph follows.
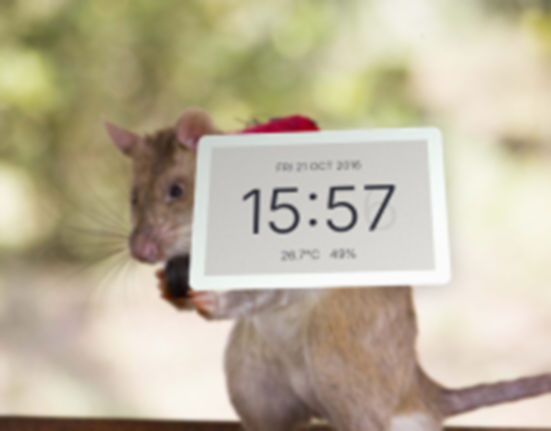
15:57
